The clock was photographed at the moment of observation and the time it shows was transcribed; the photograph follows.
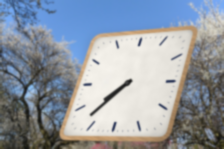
7:37
